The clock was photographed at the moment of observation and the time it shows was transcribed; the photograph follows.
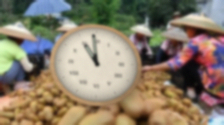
10:59
